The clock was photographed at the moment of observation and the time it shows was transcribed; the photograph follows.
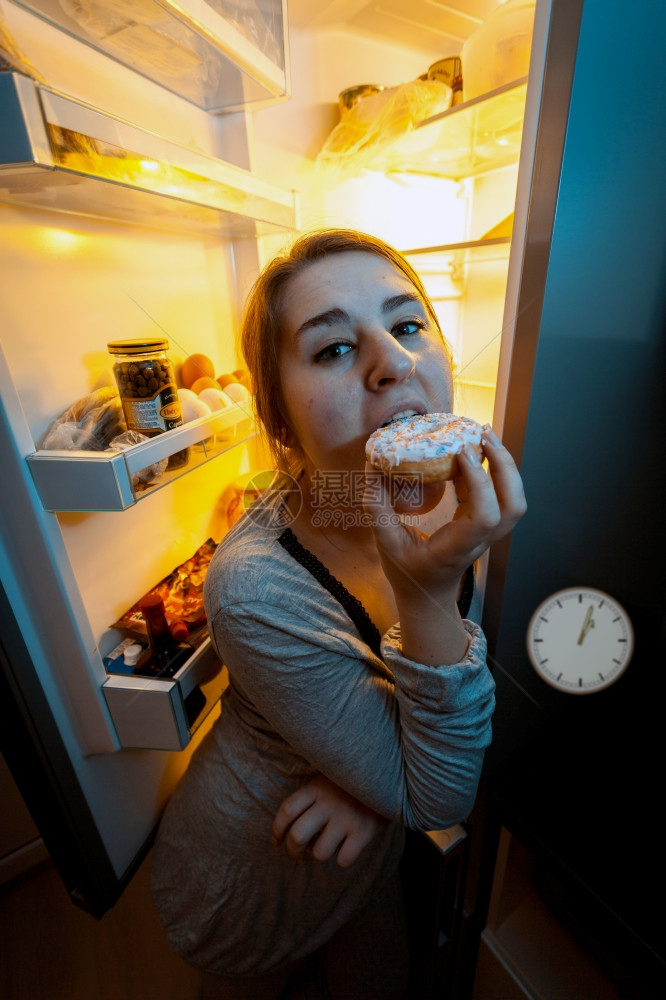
1:03
